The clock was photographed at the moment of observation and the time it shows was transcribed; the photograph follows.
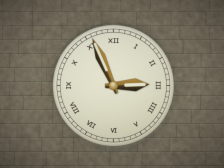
2:56
